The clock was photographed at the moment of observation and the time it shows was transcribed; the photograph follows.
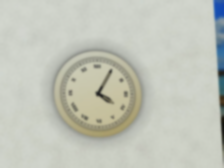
4:05
